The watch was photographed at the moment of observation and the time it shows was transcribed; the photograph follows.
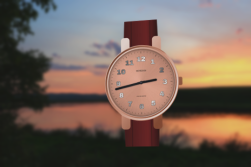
2:43
